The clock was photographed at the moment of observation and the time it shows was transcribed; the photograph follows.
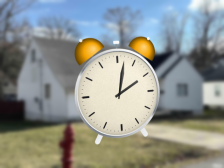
2:02
